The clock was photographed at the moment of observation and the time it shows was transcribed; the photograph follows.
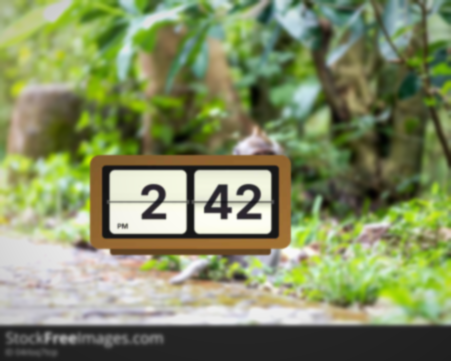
2:42
